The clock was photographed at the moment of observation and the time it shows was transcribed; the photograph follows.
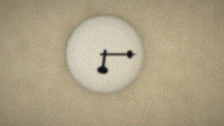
6:15
